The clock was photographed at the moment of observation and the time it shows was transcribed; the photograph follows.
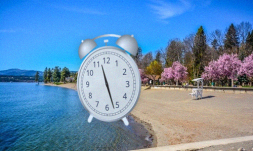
11:27
